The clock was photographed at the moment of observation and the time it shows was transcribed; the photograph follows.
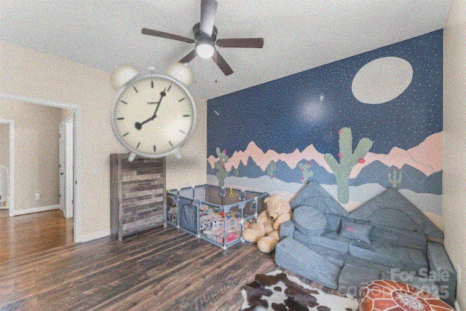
8:04
